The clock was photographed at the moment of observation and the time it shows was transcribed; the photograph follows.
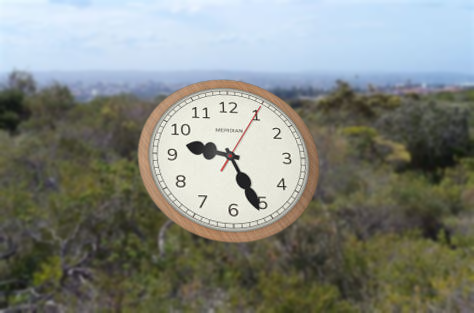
9:26:05
